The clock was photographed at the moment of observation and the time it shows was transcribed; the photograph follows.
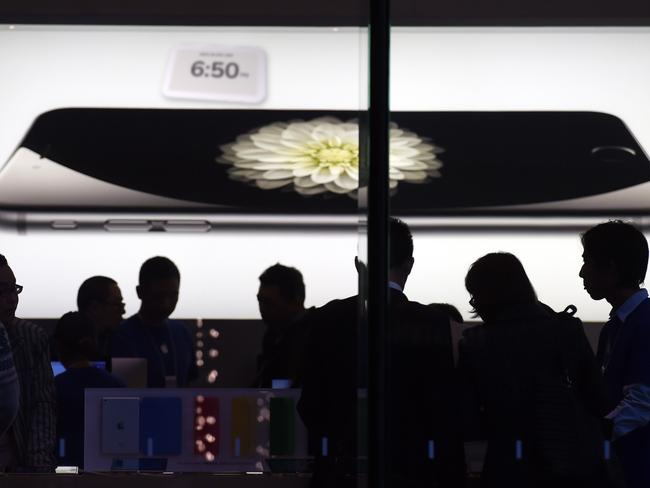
6:50
